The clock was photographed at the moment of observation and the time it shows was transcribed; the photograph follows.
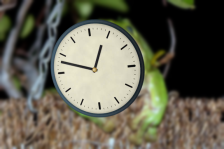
12:48
